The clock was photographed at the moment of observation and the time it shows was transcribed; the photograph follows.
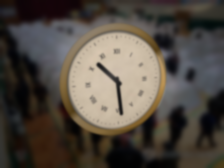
10:29
